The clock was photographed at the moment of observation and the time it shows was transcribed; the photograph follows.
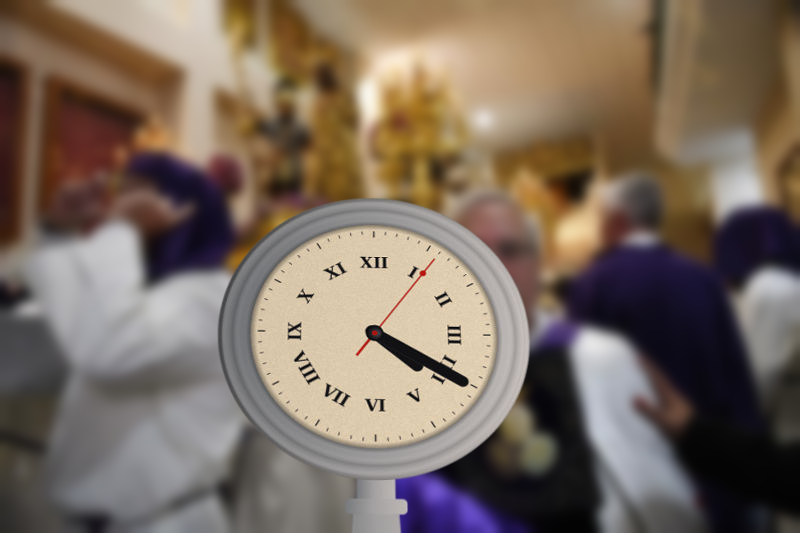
4:20:06
